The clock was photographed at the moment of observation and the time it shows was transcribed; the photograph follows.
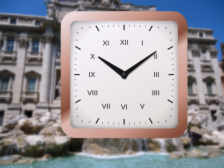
10:09
